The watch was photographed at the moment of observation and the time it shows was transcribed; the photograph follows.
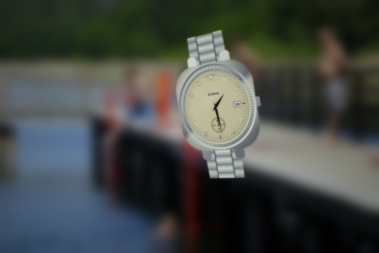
1:29
